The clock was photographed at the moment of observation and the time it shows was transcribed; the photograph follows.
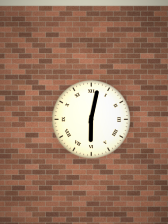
6:02
